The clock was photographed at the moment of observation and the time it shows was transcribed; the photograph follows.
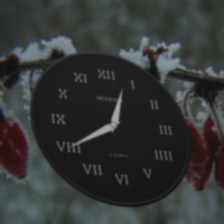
12:40
